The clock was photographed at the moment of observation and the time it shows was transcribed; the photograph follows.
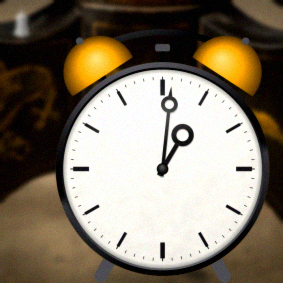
1:01
